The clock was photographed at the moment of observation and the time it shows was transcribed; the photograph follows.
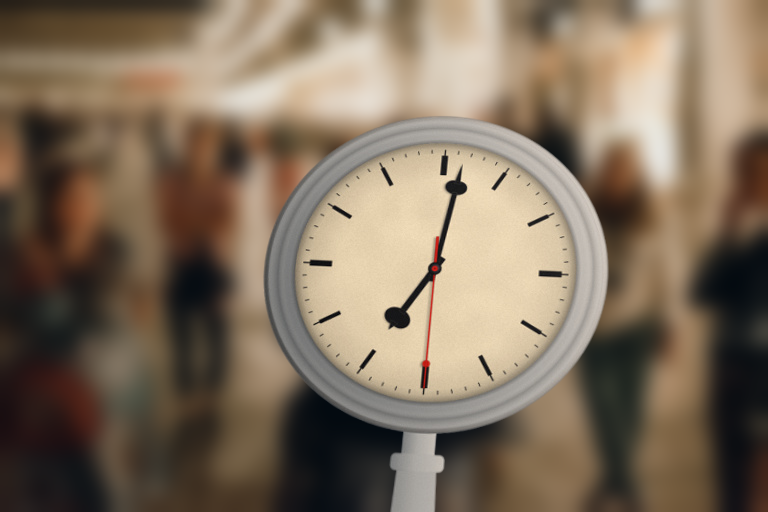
7:01:30
